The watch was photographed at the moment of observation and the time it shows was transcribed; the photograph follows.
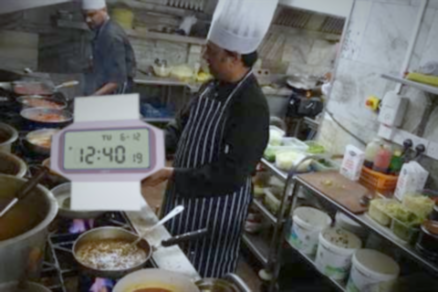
12:40
